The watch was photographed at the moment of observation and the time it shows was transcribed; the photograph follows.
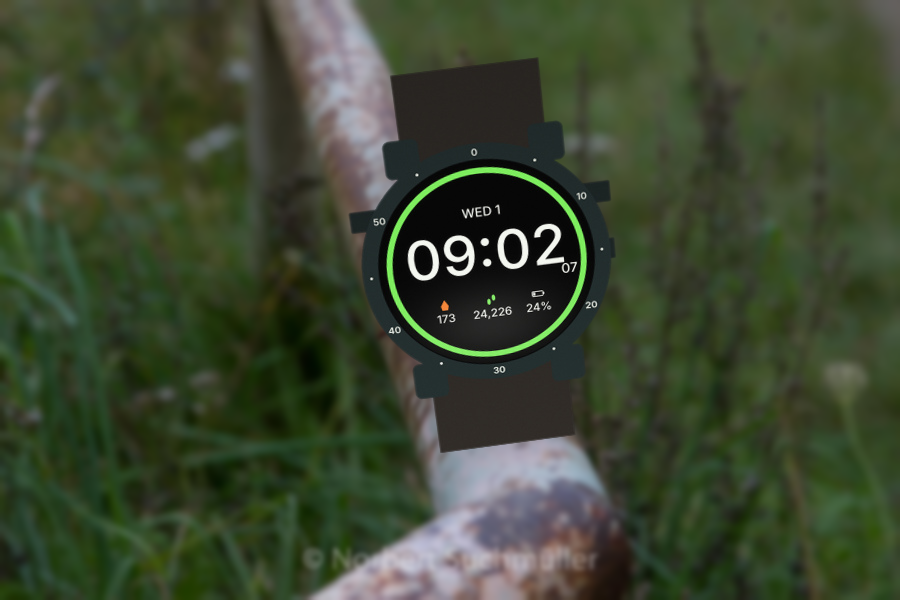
9:02:07
